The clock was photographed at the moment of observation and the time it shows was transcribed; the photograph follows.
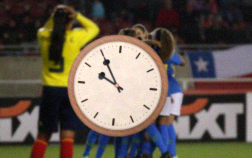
9:55
